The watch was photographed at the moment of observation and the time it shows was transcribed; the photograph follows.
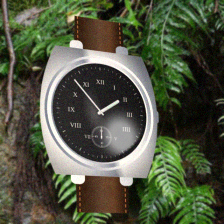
1:53
